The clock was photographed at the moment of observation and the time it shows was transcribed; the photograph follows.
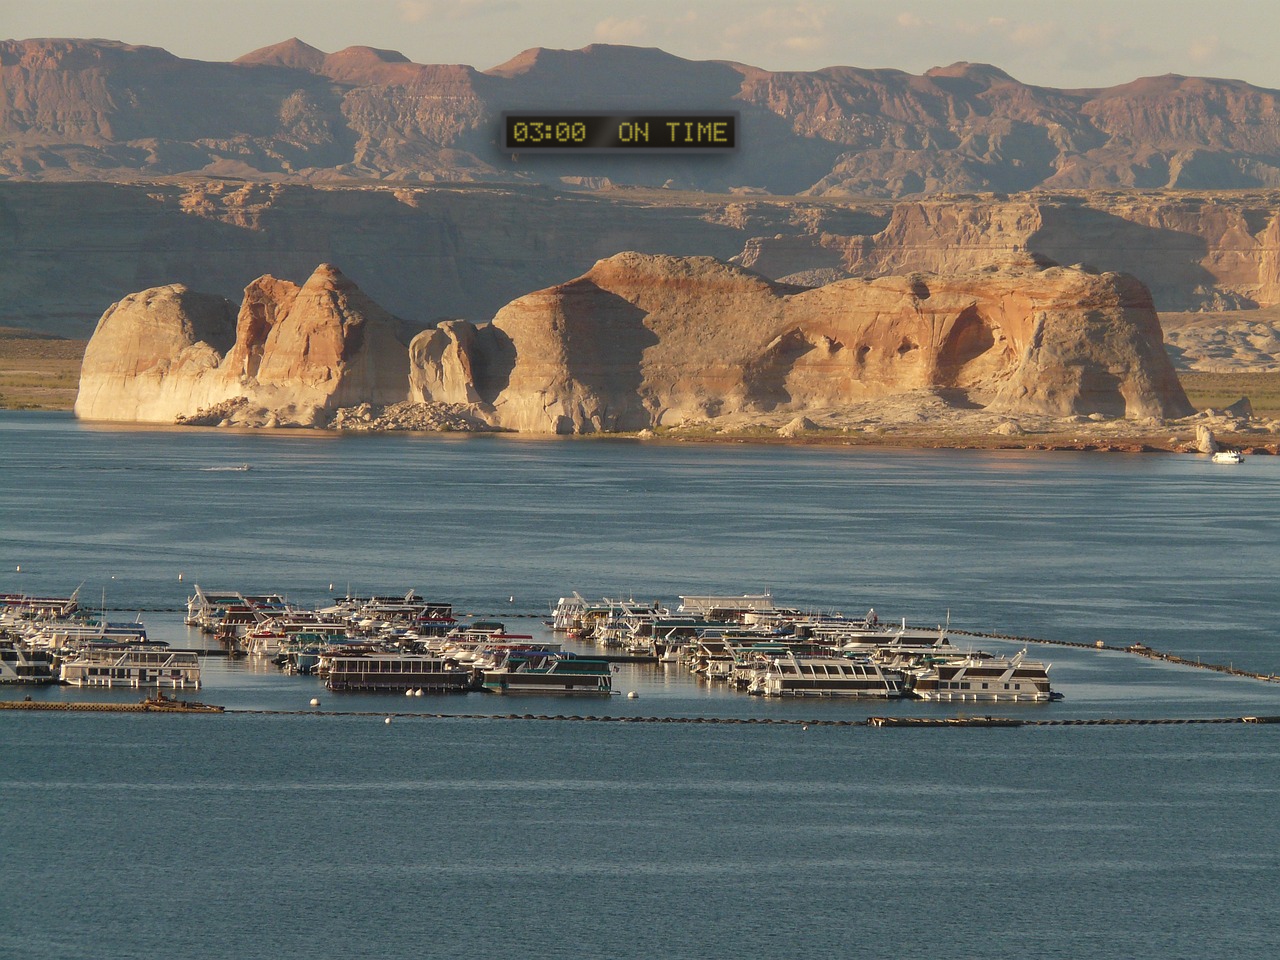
3:00
